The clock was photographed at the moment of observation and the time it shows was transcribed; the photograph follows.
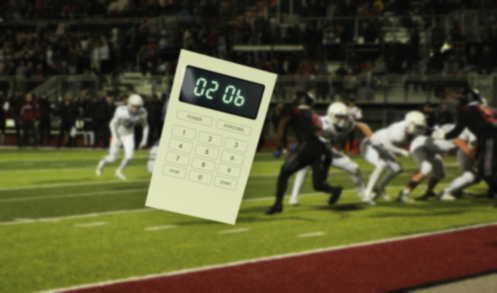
2:06
